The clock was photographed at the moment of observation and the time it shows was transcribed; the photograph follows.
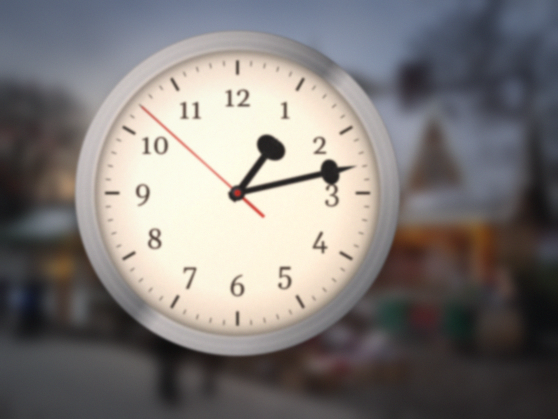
1:12:52
